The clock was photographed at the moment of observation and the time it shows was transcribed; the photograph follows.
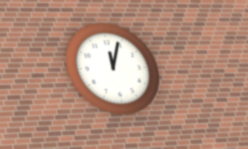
12:04
